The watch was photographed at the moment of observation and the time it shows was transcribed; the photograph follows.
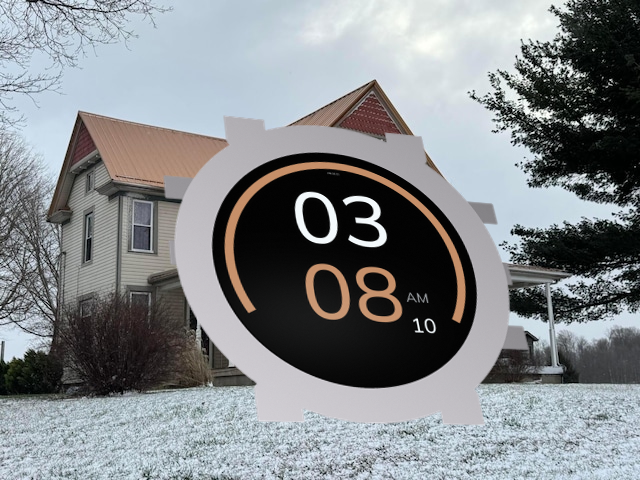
3:08:10
